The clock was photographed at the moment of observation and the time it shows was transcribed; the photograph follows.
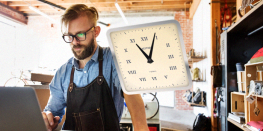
11:04
